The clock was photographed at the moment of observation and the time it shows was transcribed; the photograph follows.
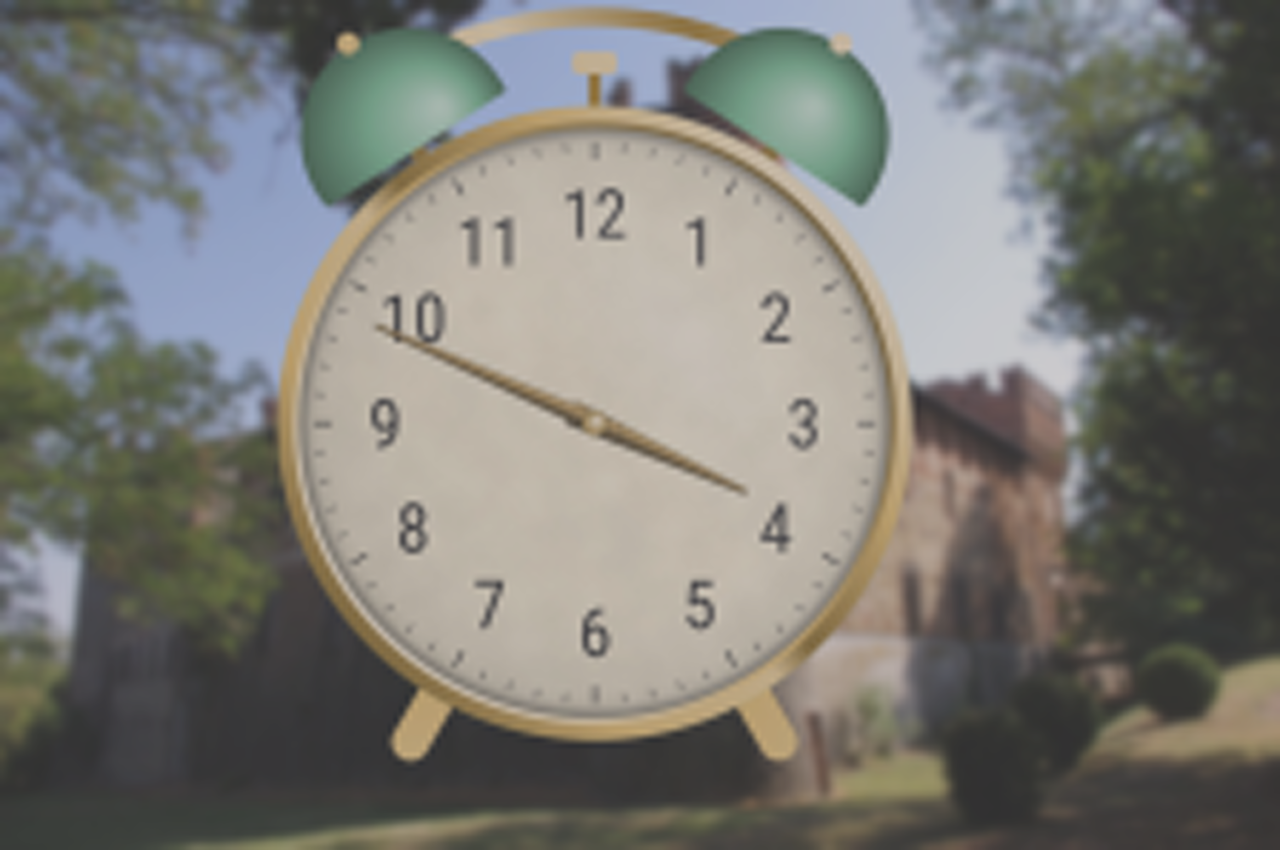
3:49
